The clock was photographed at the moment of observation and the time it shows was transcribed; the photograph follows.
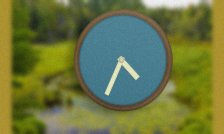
4:34
